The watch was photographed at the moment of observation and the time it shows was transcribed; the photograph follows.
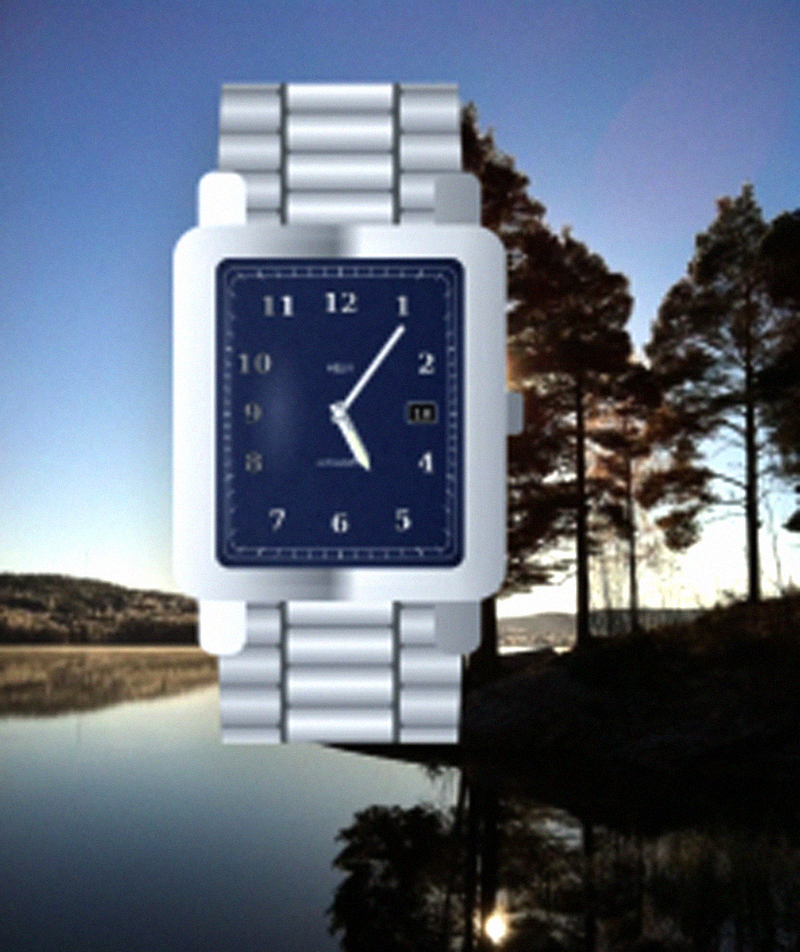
5:06
